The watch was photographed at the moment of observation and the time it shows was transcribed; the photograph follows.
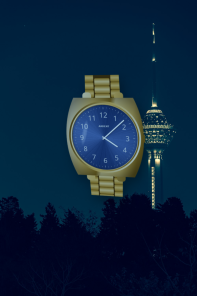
4:08
